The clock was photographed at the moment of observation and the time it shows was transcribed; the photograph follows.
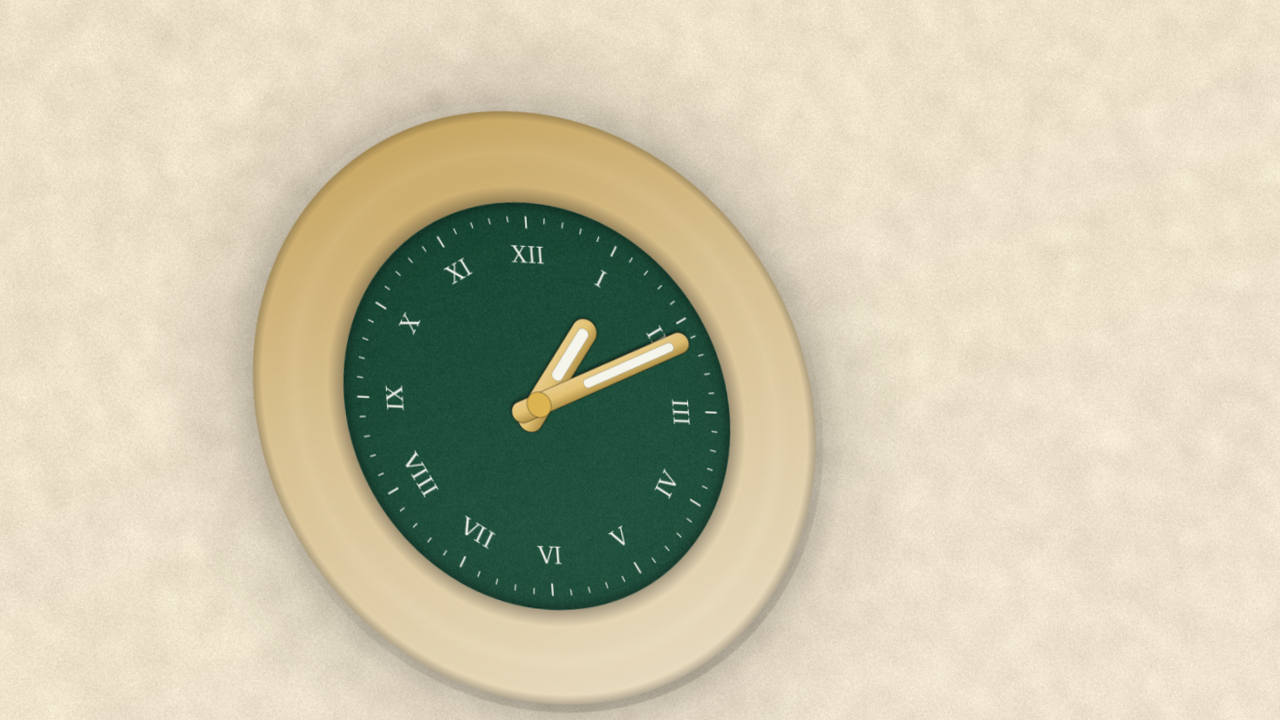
1:11
